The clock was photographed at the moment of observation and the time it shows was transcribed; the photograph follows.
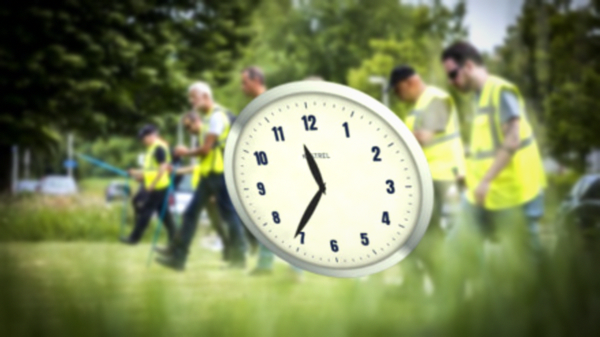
11:36
